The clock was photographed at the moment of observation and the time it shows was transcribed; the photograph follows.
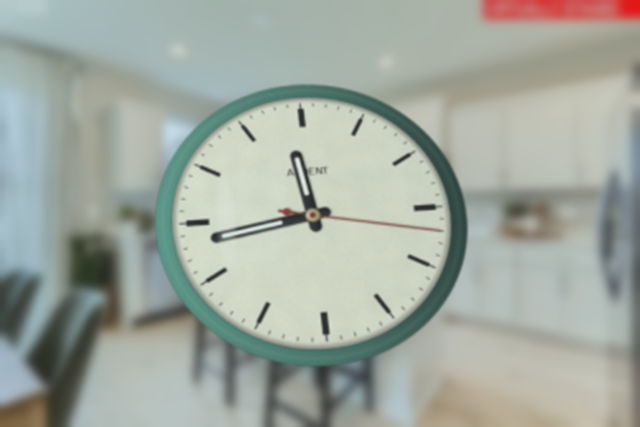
11:43:17
